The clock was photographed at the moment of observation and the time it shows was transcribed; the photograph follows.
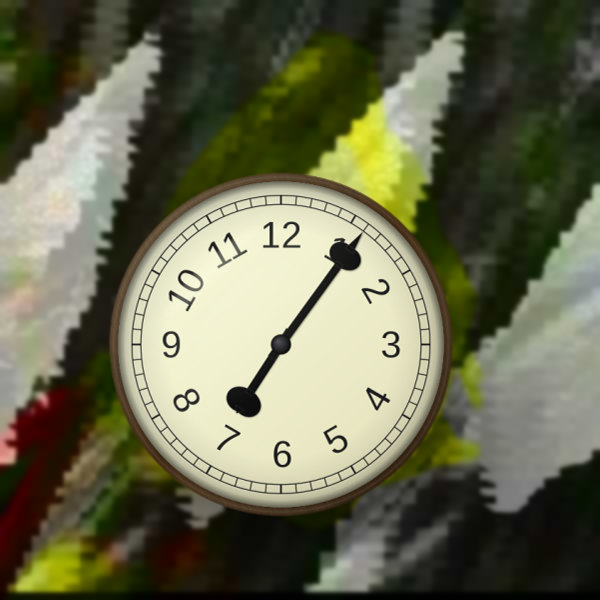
7:06
